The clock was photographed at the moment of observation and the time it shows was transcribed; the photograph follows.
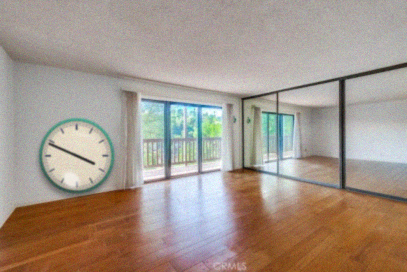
3:49
